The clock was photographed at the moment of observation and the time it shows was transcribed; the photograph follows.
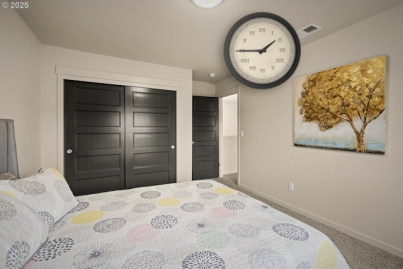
1:45
